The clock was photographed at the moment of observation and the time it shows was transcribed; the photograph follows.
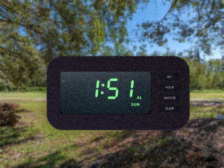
1:51
